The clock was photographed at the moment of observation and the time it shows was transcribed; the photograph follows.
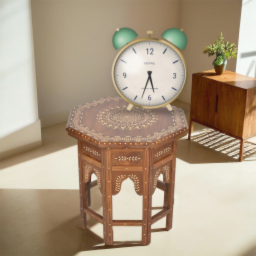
5:33
